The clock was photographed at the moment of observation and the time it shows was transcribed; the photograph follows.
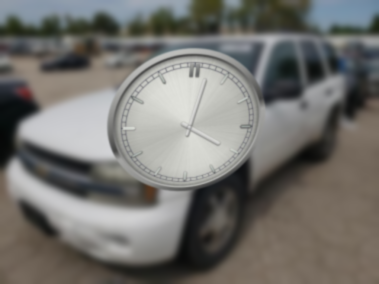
4:02
